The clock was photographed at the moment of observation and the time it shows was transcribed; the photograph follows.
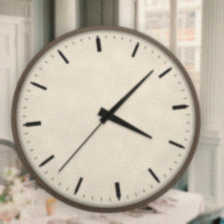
4:08:38
